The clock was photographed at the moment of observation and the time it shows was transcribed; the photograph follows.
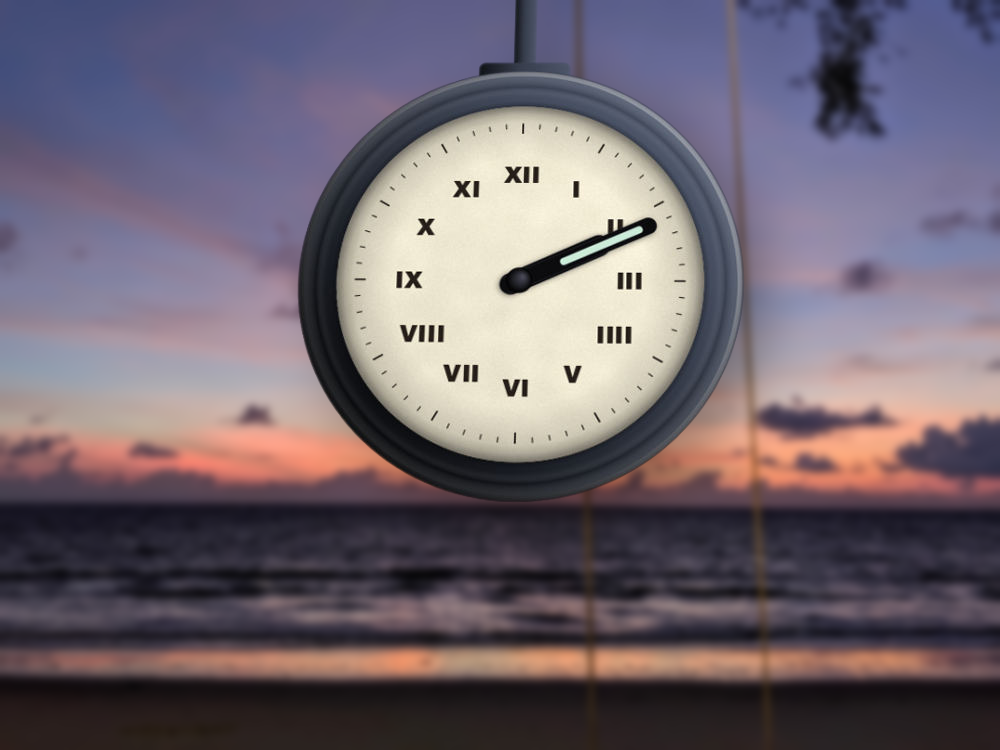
2:11
